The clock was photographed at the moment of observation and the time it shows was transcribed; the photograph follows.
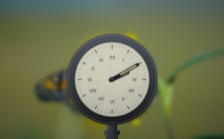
2:10
